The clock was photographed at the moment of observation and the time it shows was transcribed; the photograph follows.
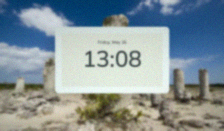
13:08
